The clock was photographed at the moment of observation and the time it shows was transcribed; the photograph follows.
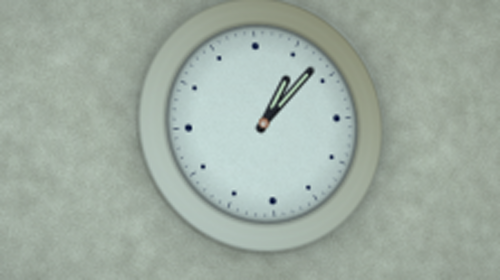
1:08
